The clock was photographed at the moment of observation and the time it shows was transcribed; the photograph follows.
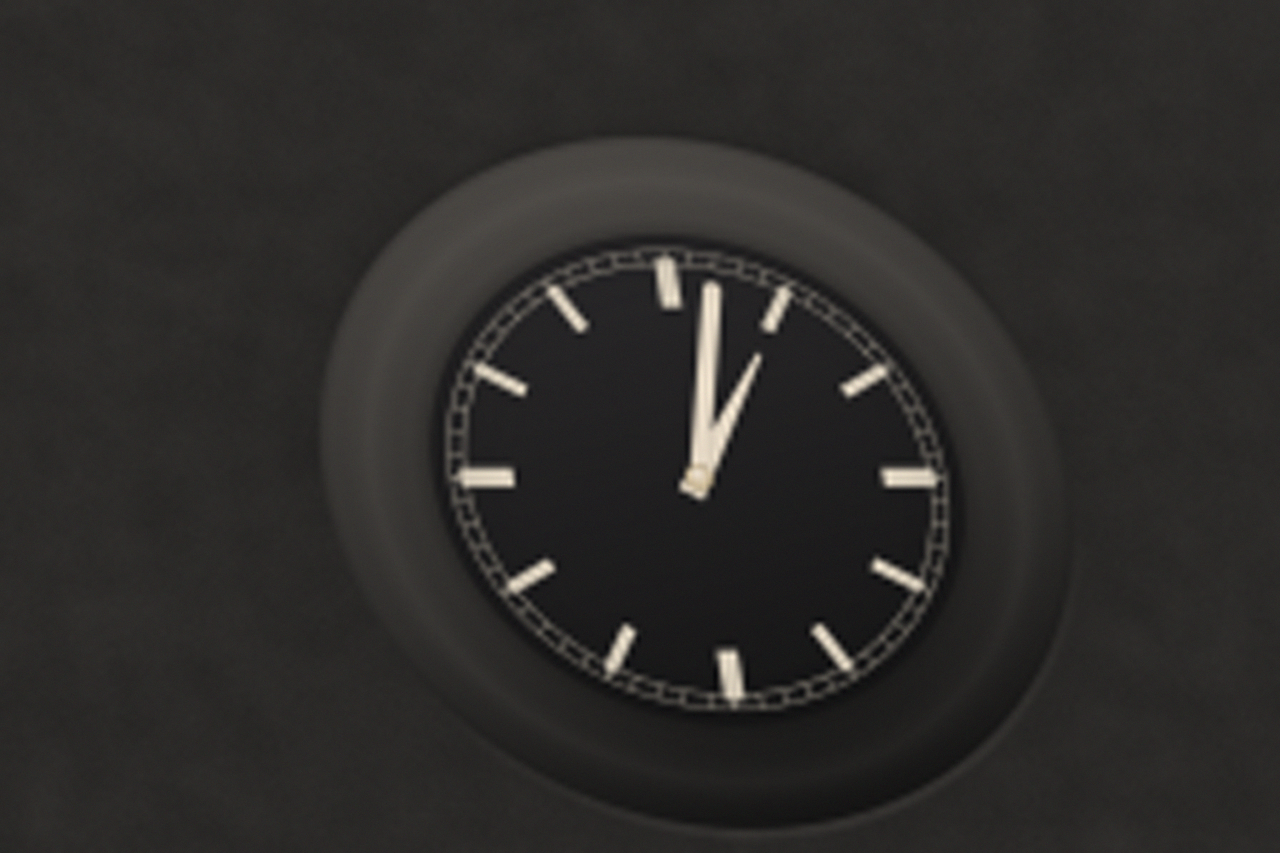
1:02
